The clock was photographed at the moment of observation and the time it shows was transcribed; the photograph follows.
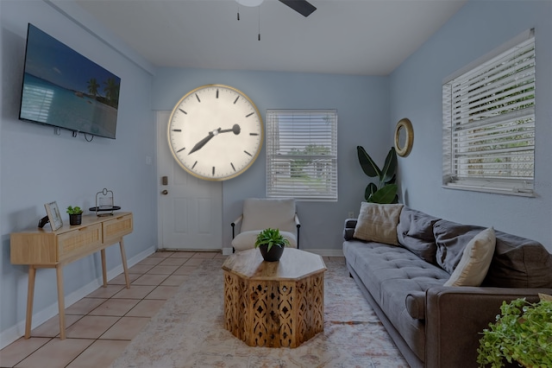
2:38
